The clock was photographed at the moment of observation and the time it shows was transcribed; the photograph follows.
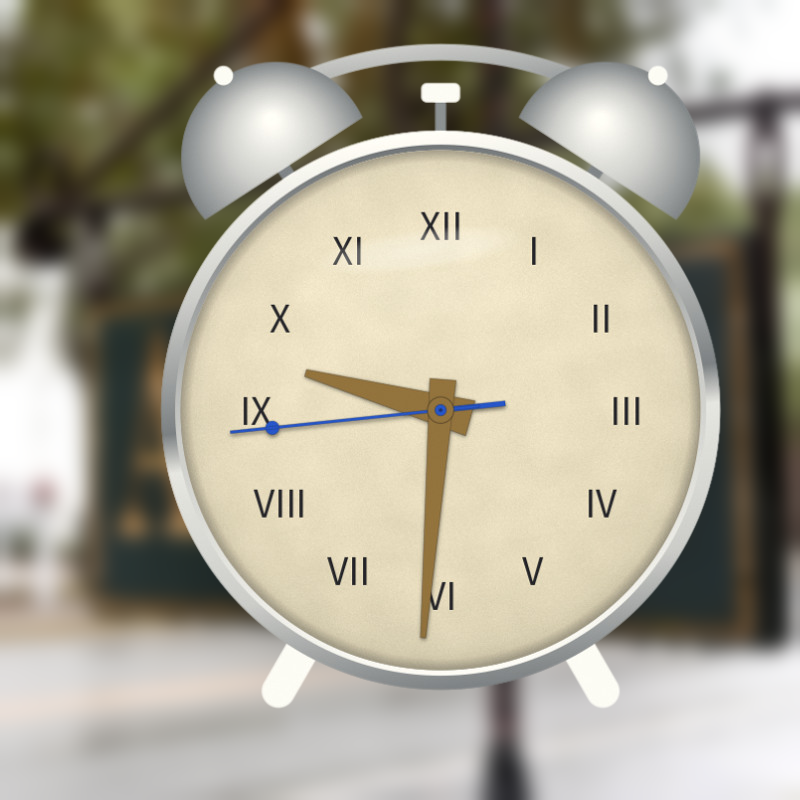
9:30:44
